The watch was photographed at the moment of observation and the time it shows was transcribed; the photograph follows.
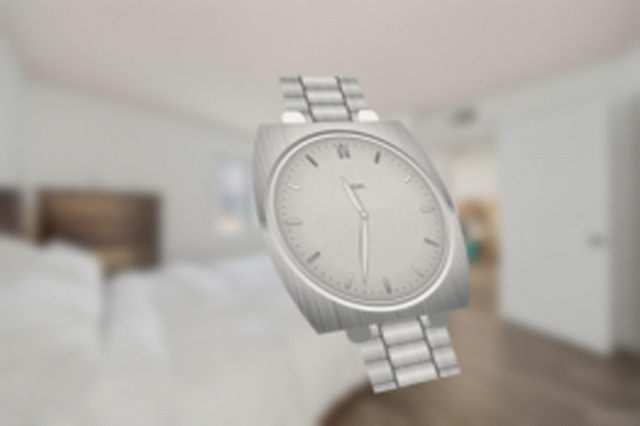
11:33
